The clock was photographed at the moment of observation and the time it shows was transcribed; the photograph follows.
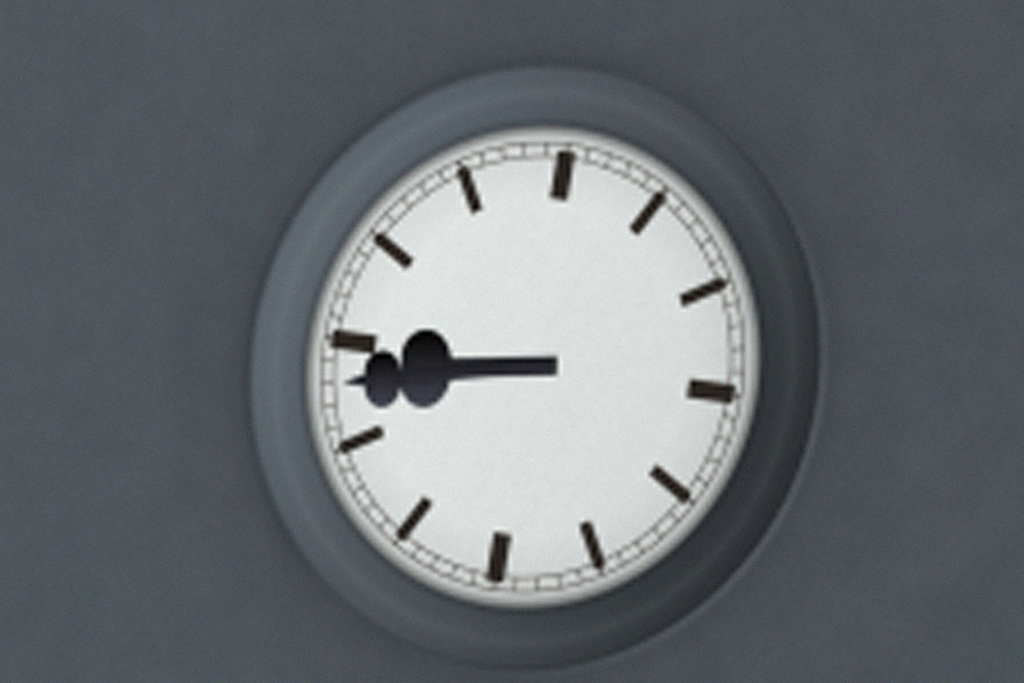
8:43
